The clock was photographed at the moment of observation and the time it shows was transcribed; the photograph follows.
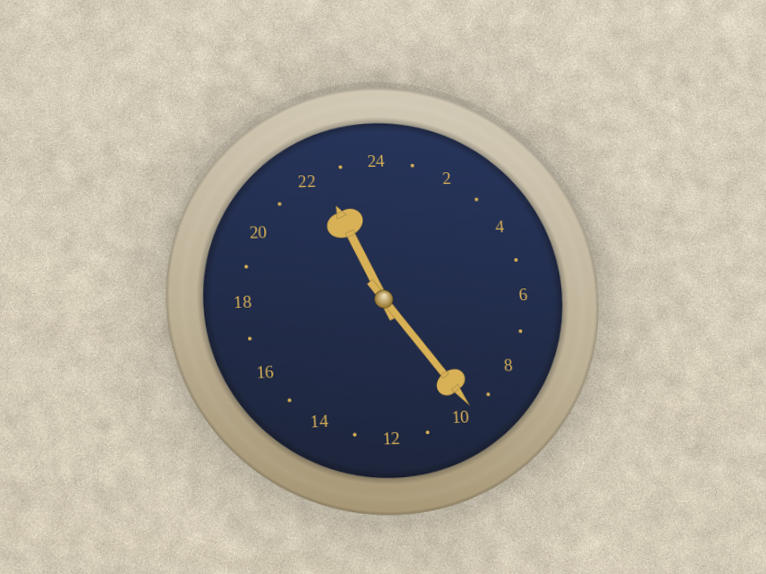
22:24
